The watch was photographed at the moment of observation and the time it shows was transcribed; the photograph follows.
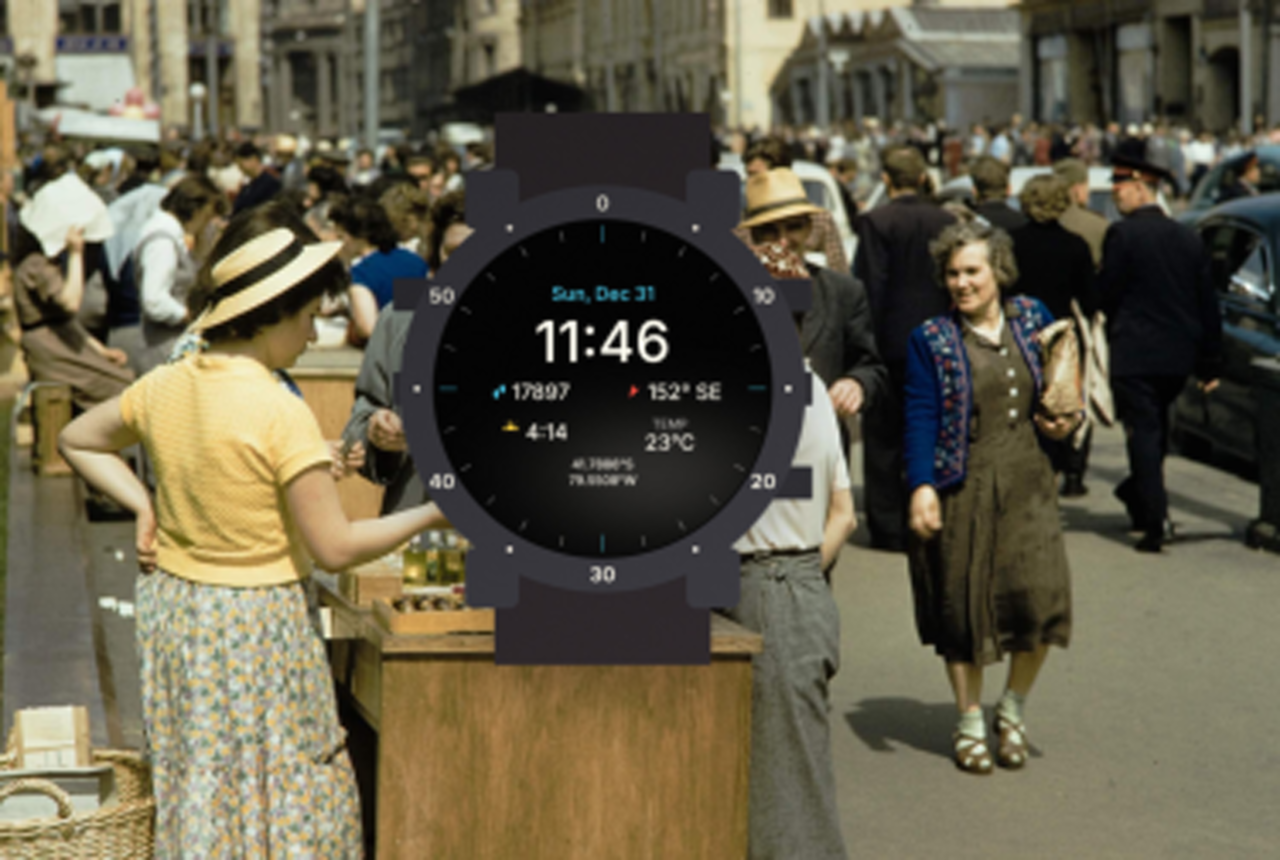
11:46
